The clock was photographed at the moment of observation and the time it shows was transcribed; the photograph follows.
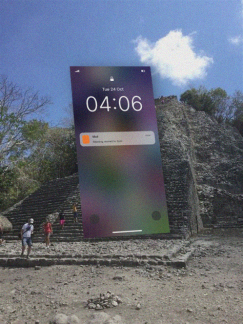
4:06
